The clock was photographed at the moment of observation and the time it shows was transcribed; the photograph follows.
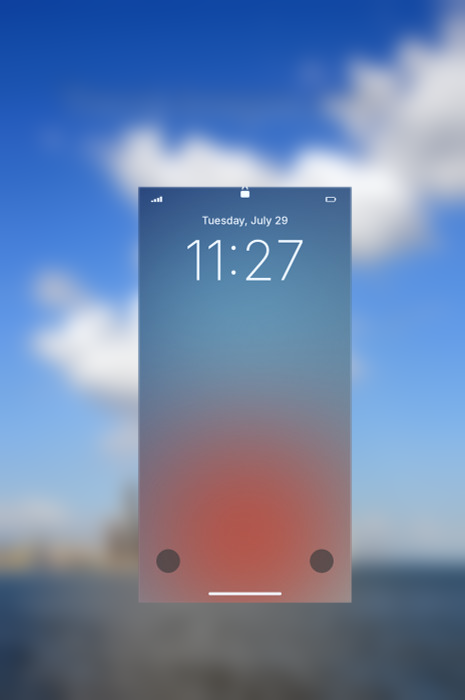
11:27
